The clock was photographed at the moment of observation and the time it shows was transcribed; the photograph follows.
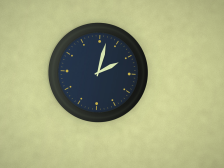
2:02
